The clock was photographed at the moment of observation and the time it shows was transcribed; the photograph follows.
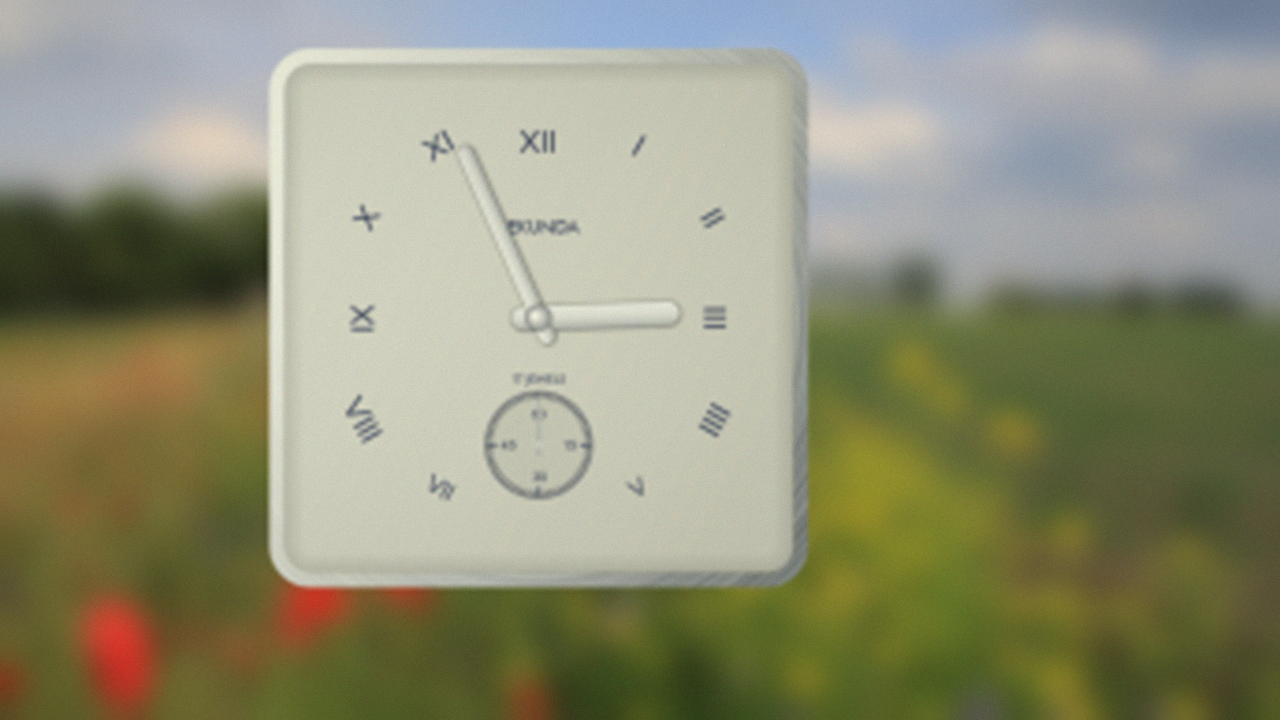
2:56
